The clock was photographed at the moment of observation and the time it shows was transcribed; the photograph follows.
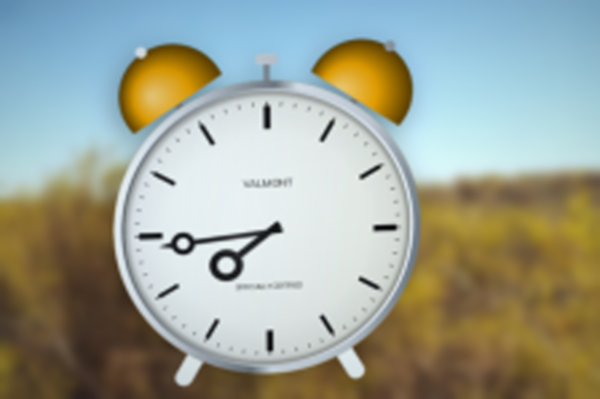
7:44
